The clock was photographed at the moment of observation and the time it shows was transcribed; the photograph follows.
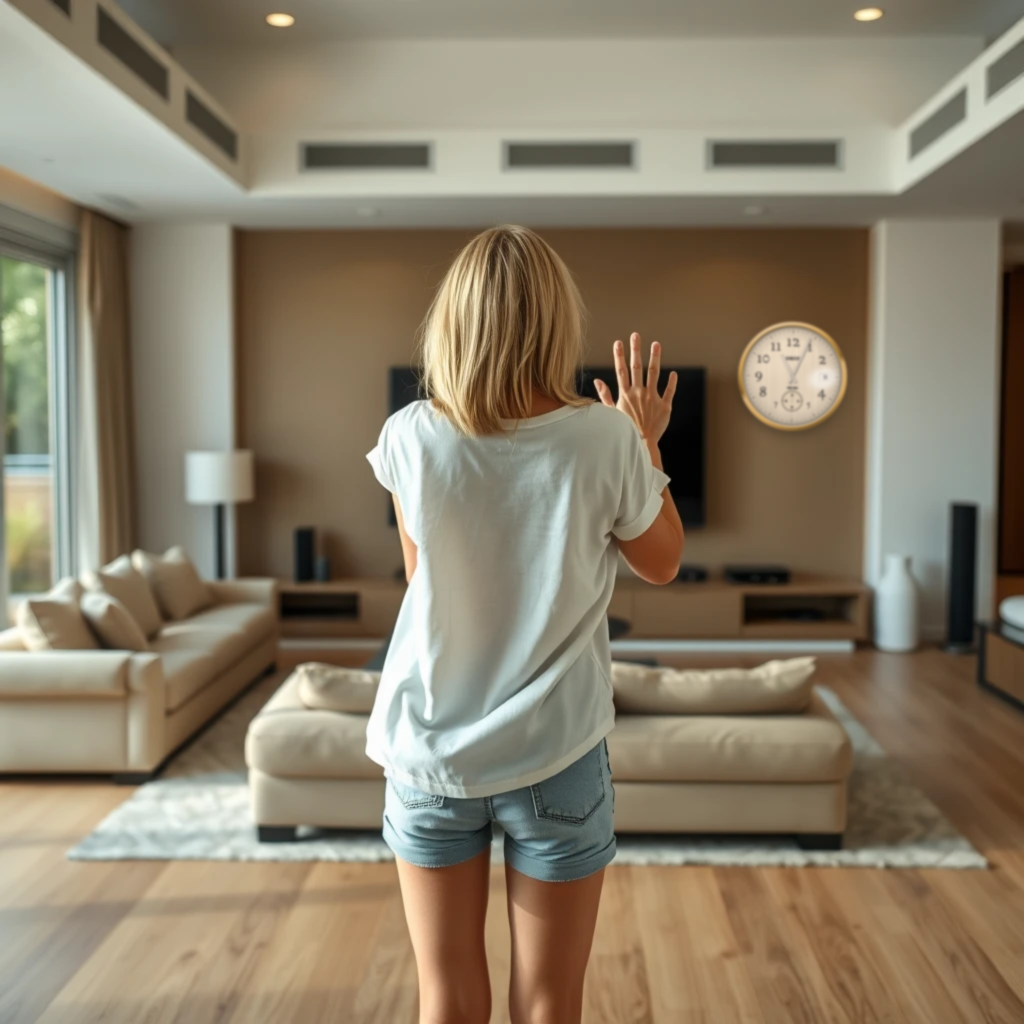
11:04
